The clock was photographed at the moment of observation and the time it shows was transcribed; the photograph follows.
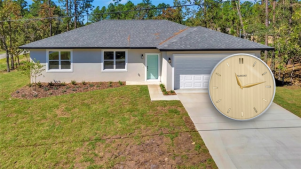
11:13
